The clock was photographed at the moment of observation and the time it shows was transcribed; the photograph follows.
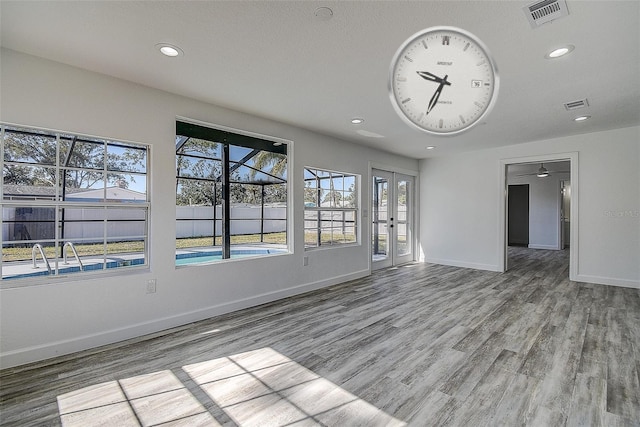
9:34
